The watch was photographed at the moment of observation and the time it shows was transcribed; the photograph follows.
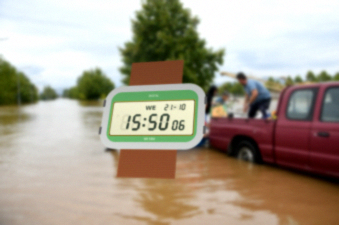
15:50:06
